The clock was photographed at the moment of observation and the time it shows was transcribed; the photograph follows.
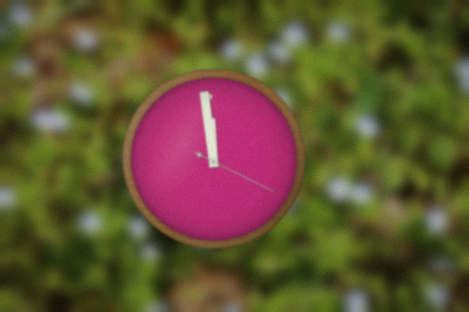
11:59:20
